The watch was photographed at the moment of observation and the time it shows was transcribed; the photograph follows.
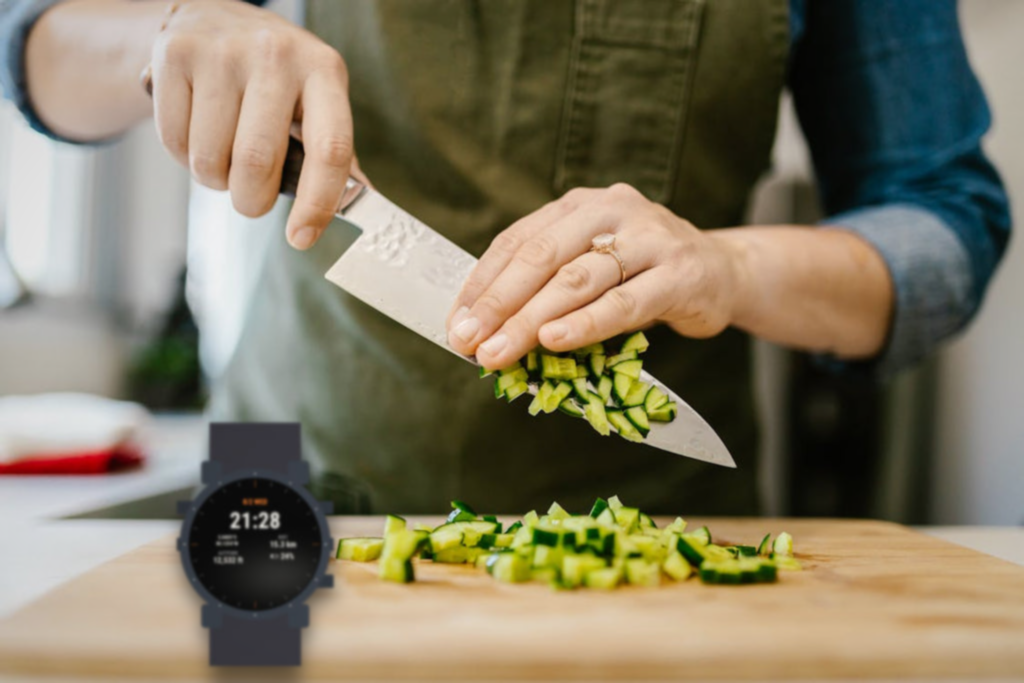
21:28
